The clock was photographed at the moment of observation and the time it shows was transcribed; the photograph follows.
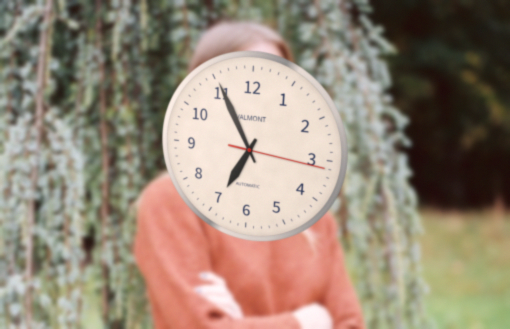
6:55:16
